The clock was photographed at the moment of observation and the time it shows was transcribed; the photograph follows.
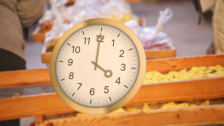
4:00
